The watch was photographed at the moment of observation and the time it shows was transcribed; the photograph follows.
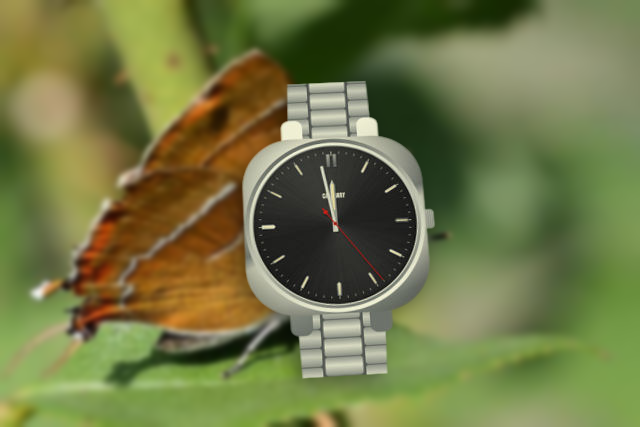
11:58:24
